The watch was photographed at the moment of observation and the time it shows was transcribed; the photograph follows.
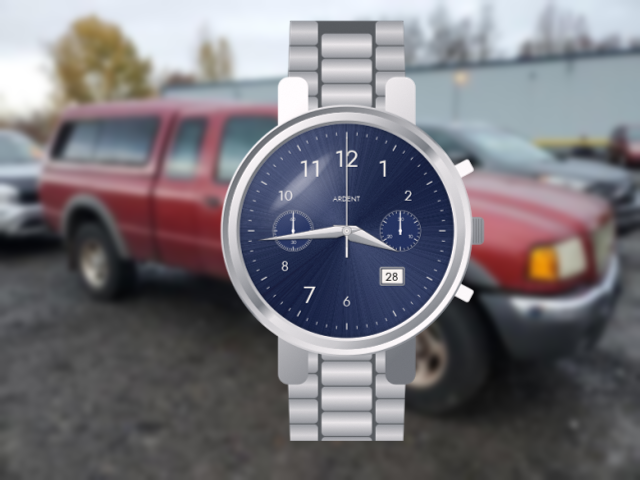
3:44
